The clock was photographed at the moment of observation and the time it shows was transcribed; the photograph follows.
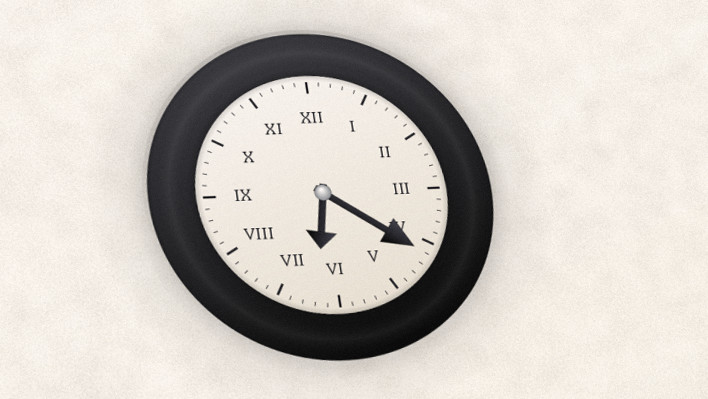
6:21
